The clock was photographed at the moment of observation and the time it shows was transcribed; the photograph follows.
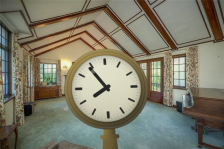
7:54
